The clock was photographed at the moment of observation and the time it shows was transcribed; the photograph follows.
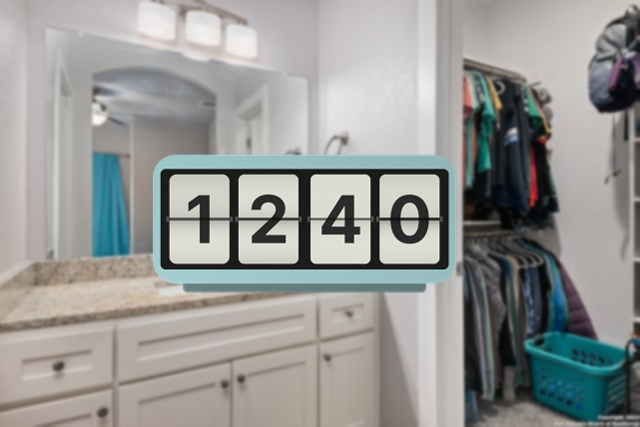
12:40
